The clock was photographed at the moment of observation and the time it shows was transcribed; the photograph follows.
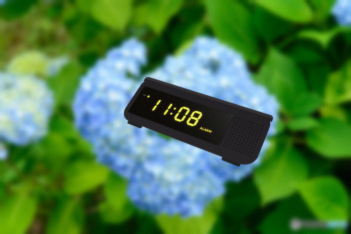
11:08
